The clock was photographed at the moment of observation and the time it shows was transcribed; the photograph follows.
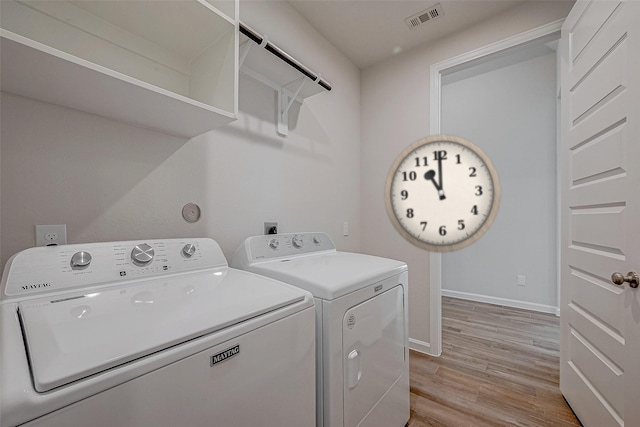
11:00
